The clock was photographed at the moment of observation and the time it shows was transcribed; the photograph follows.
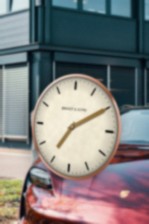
7:10
